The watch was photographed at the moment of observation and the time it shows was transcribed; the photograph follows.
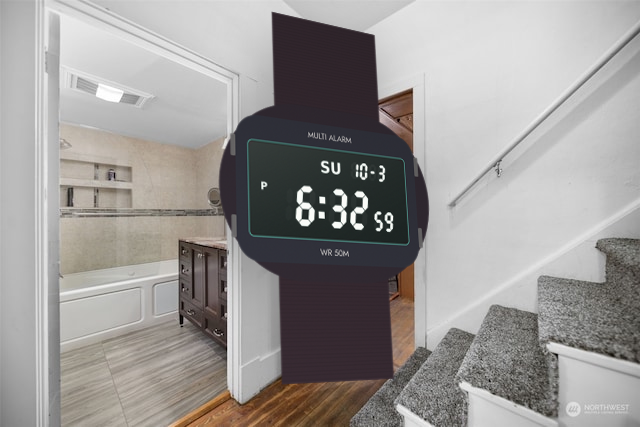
6:32:59
